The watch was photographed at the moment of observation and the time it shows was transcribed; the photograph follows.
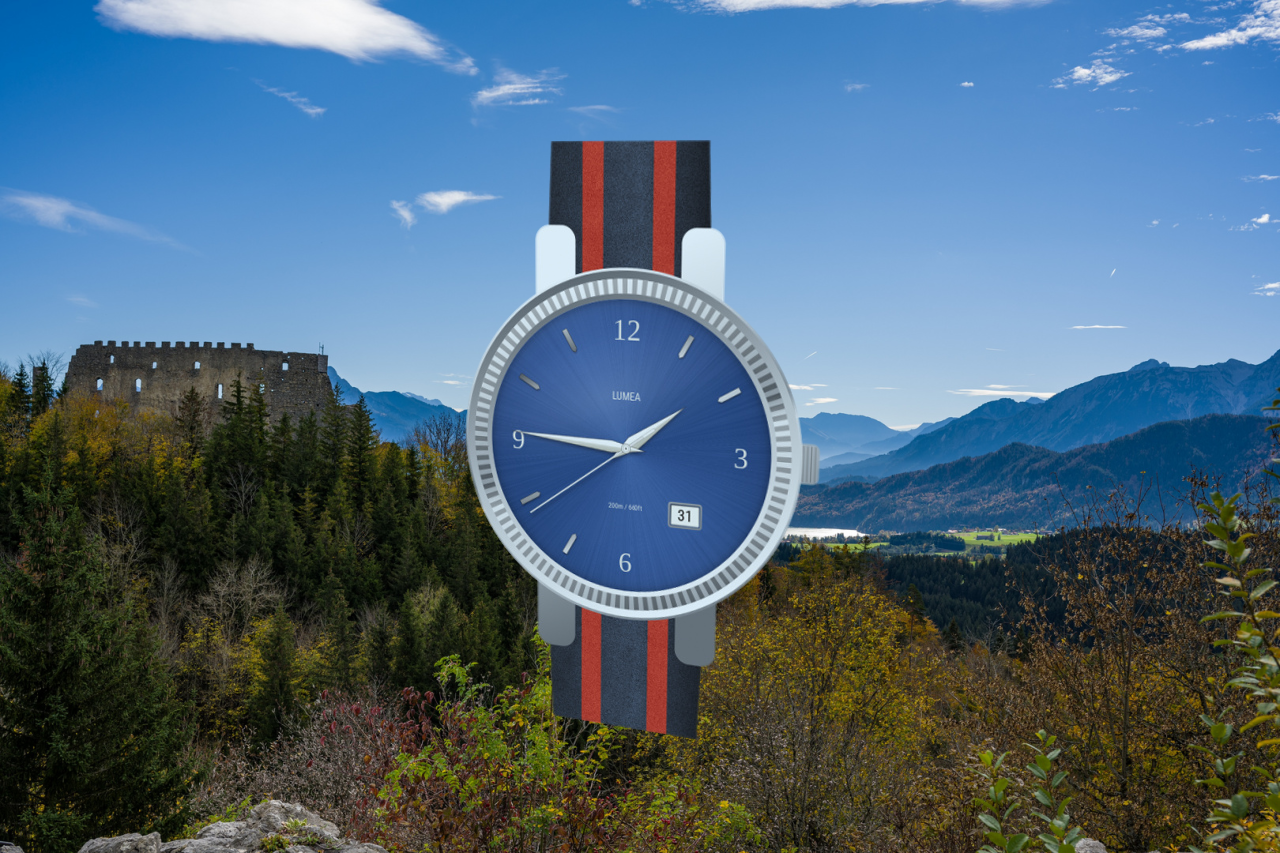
1:45:39
